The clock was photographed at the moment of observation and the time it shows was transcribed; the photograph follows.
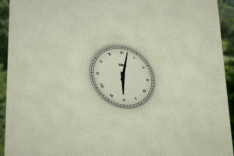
6:02
